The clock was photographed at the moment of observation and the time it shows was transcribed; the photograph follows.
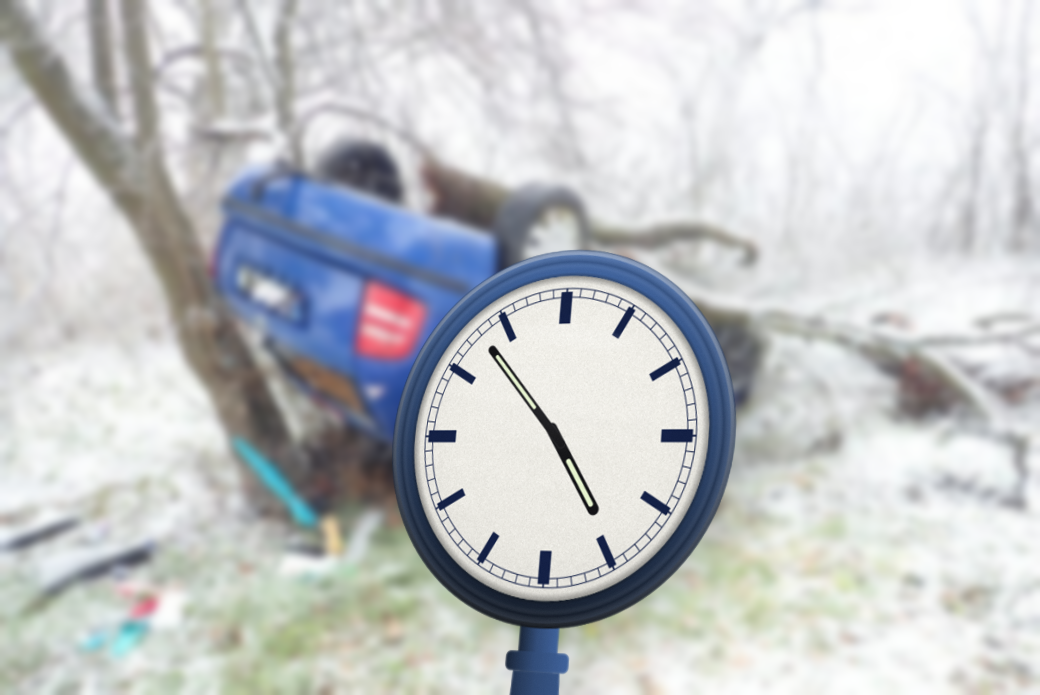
4:53
